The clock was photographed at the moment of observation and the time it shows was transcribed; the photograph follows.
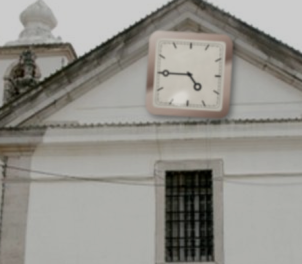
4:45
